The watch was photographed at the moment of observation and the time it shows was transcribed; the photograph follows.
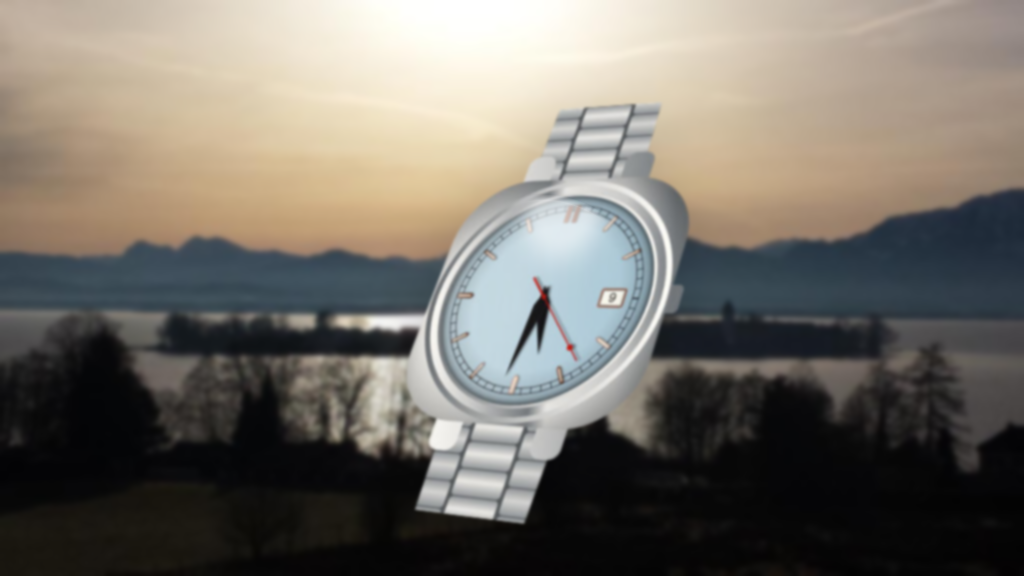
5:31:23
